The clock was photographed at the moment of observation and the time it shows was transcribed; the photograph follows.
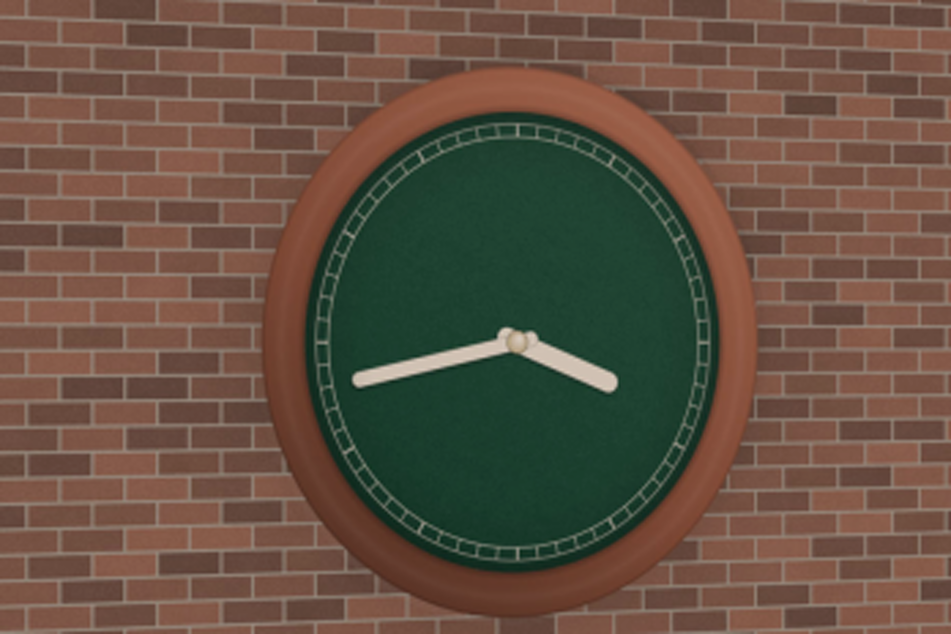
3:43
